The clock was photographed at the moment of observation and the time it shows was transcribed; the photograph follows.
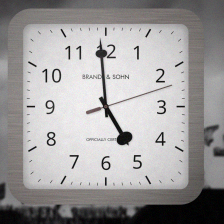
4:59:12
